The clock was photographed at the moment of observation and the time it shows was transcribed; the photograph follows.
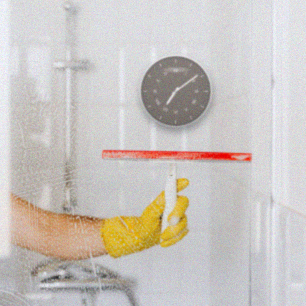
7:09
